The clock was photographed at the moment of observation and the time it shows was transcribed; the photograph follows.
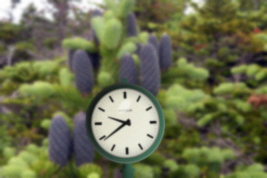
9:39
